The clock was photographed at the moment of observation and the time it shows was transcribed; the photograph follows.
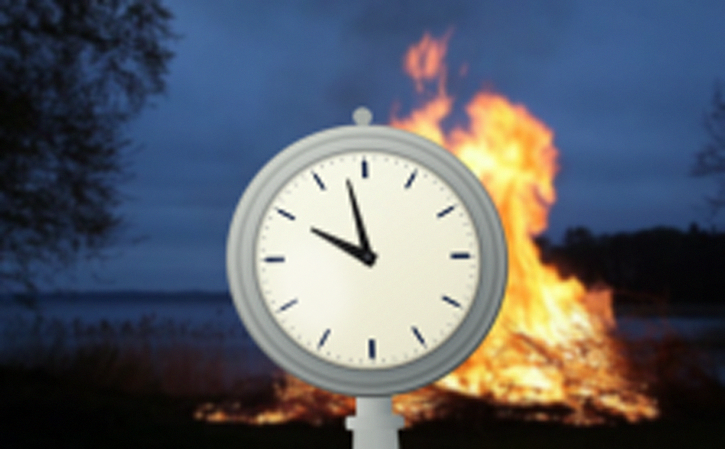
9:58
